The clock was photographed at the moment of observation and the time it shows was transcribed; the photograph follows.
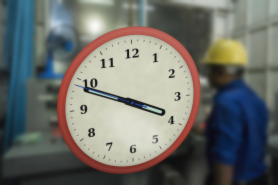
3:48:49
